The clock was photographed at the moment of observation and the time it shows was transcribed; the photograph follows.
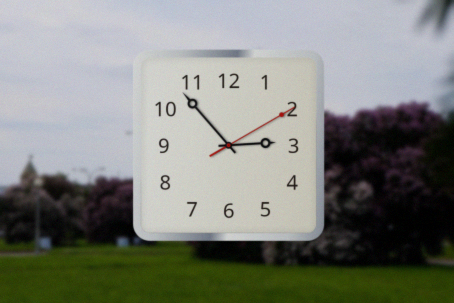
2:53:10
